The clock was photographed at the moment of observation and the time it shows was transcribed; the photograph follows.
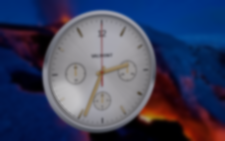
2:34
